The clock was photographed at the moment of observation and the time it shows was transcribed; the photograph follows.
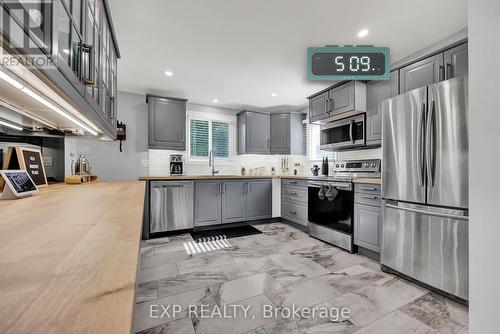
5:09
